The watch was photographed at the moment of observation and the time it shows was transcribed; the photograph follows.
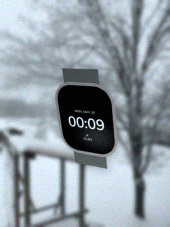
0:09
